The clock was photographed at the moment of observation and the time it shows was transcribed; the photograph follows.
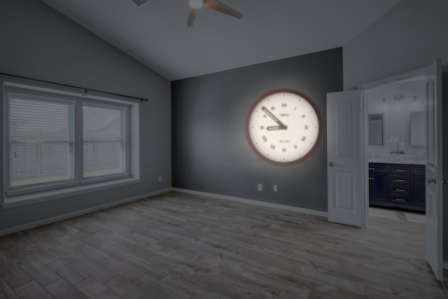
8:52
